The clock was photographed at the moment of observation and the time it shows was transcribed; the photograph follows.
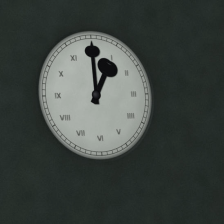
1:00
